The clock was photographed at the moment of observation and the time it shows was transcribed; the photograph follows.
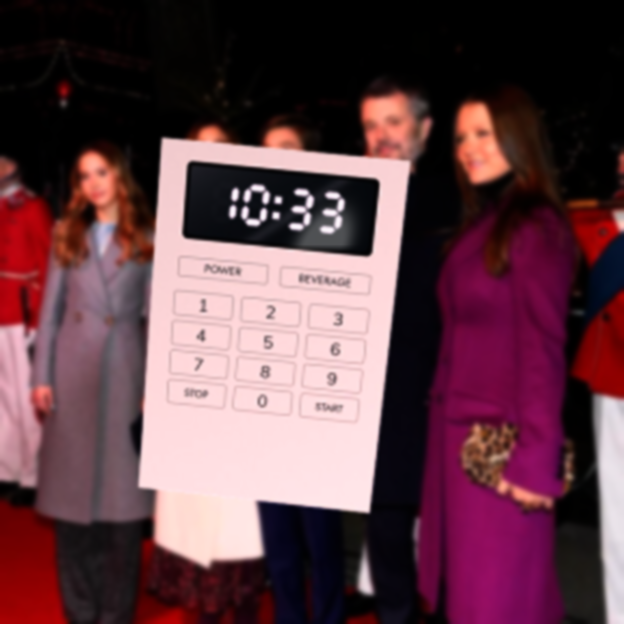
10:33
